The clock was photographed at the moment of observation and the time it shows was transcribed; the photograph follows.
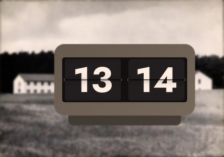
13:14
